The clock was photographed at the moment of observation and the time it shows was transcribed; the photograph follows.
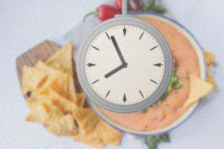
7:56
